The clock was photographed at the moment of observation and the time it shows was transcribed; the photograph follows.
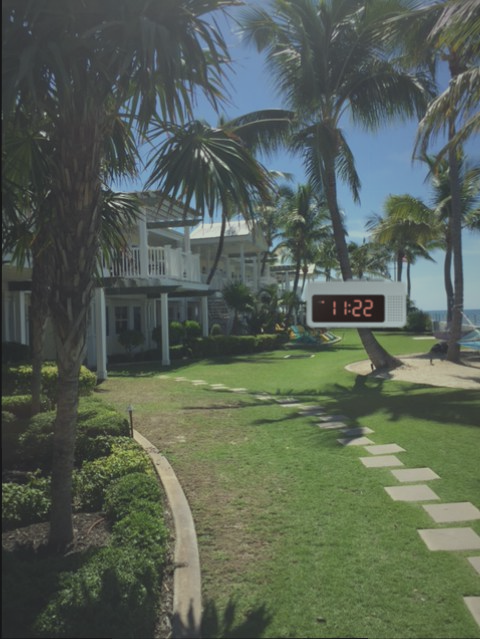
11:22
